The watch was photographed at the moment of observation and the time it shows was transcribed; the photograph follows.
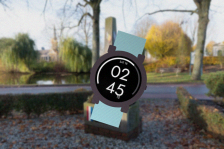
2:45
